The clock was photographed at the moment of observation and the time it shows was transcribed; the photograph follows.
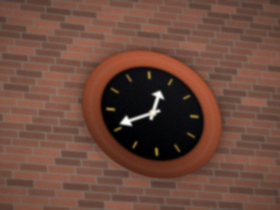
12:41
